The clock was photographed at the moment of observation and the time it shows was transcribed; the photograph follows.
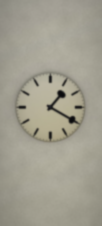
1:20
